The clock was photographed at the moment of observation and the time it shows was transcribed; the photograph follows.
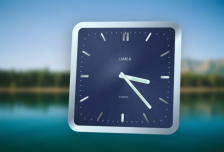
3:23
